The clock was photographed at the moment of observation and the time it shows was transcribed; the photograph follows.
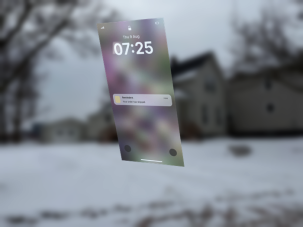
7:25
